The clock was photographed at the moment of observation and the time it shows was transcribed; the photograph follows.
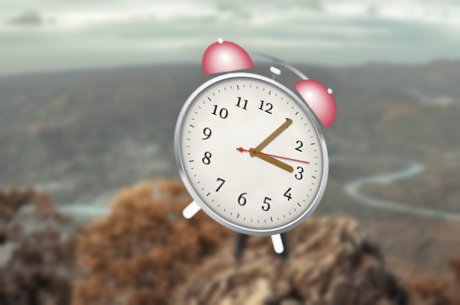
3:05:13
